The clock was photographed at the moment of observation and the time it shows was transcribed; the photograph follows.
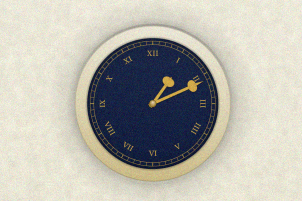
1:11
